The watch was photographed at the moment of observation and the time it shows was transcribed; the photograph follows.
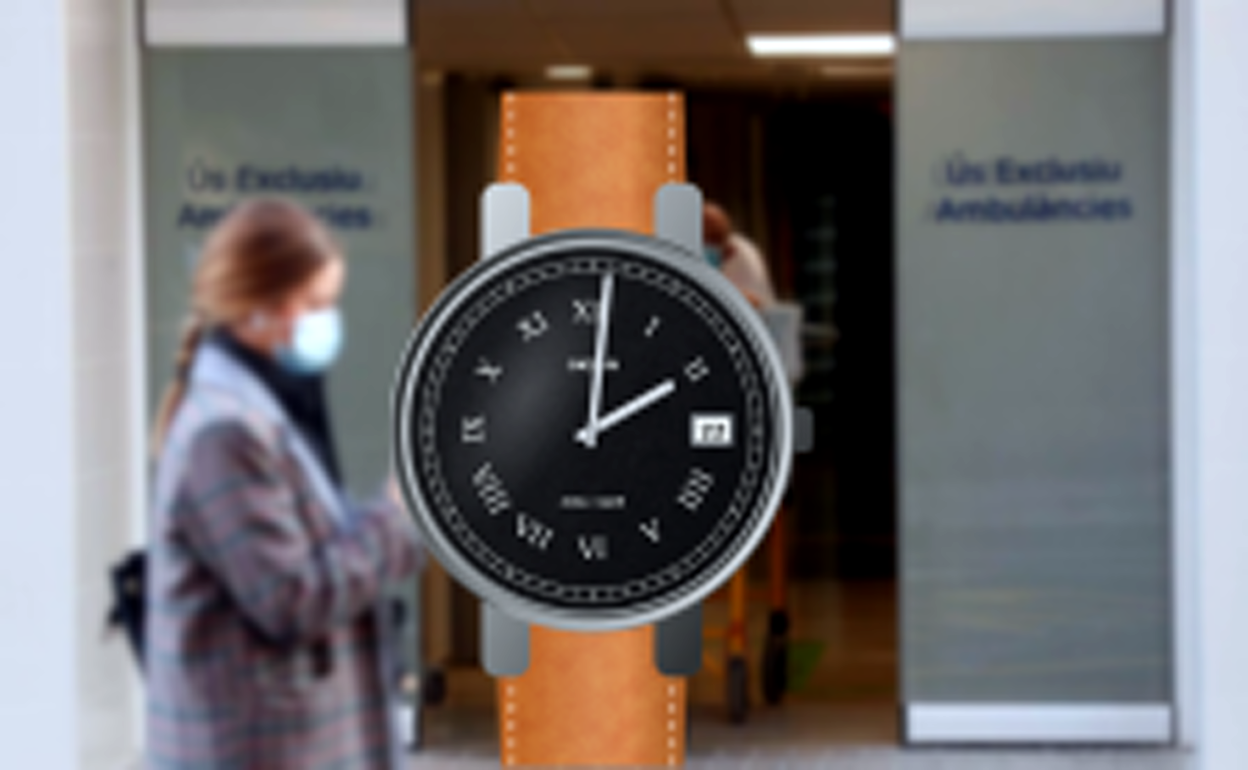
2:01
